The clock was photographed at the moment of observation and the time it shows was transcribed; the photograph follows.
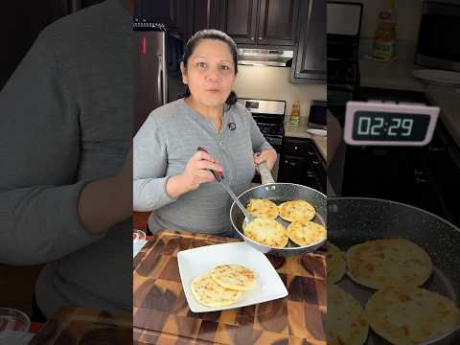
2:29
